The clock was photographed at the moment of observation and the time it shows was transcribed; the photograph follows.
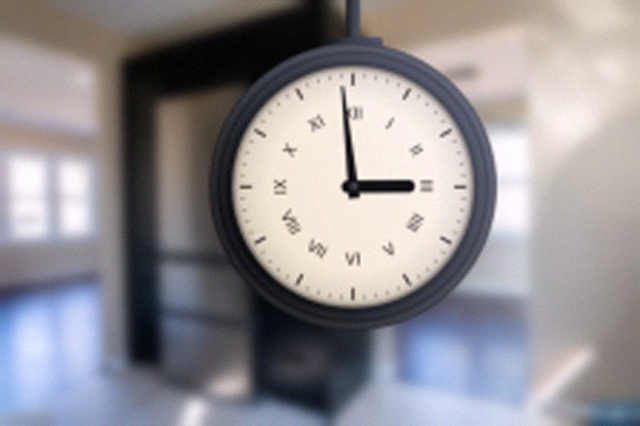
2:59
